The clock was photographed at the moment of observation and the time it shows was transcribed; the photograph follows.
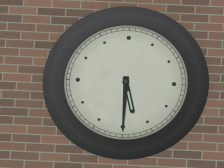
5:30
